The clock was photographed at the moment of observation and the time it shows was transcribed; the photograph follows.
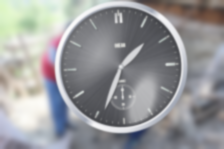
1:34
